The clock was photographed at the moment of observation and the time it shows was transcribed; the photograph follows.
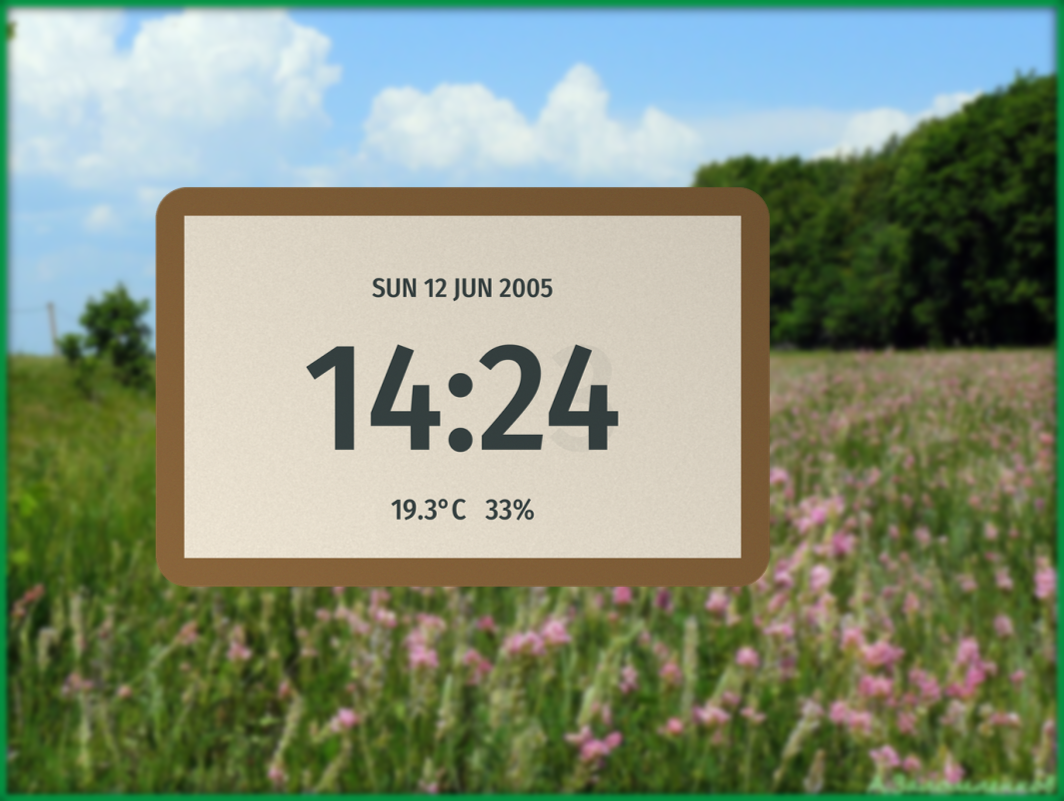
14:24
